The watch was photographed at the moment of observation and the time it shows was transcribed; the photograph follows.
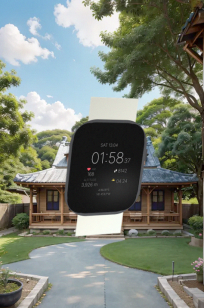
1:58
